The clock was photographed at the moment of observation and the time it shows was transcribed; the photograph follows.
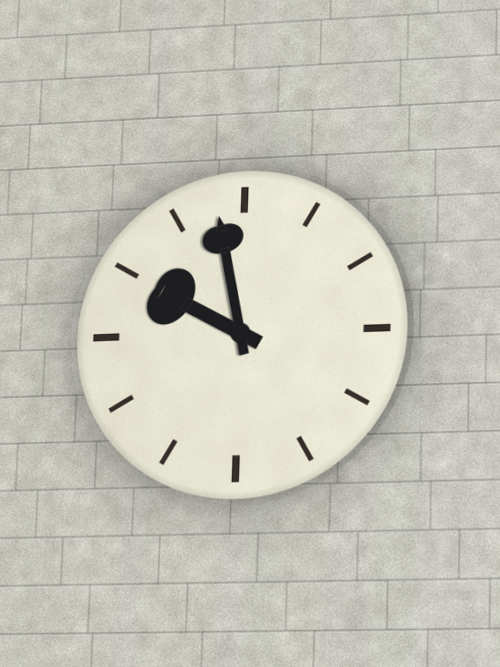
9:58
